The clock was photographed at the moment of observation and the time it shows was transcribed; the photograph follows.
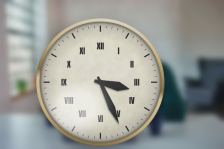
3:26
